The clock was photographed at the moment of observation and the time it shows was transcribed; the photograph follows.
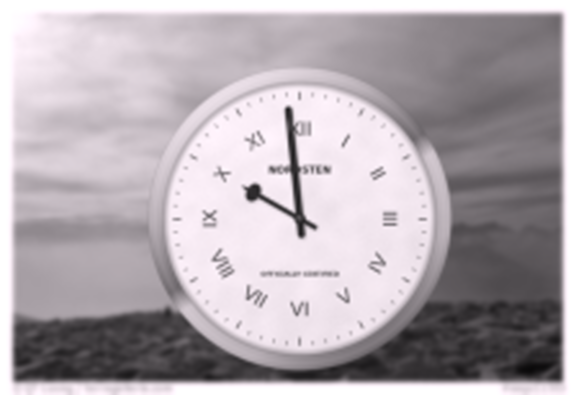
9:59
